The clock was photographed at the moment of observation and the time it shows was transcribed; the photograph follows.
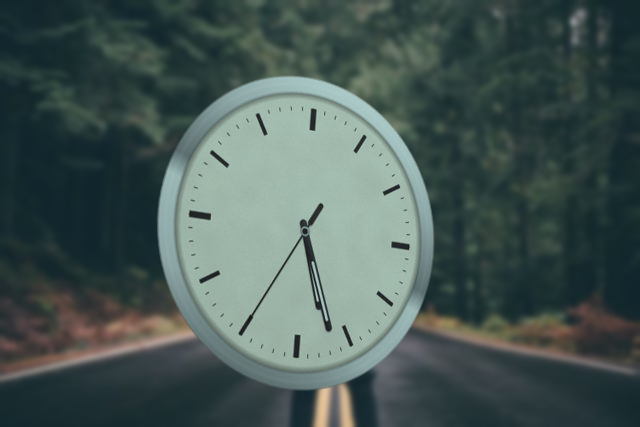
5:26:35
